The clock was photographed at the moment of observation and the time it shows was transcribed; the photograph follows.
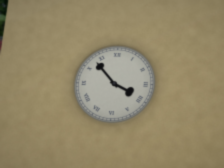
3:53
